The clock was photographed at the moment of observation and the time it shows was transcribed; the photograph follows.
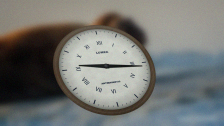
9:16
